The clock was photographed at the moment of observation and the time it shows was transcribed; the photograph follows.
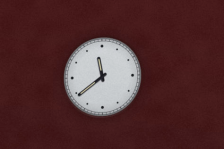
11:39
